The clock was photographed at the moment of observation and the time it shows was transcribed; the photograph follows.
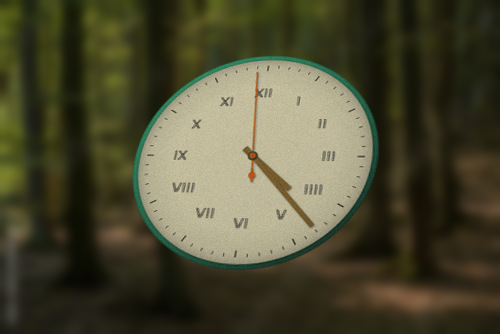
4:22:59
